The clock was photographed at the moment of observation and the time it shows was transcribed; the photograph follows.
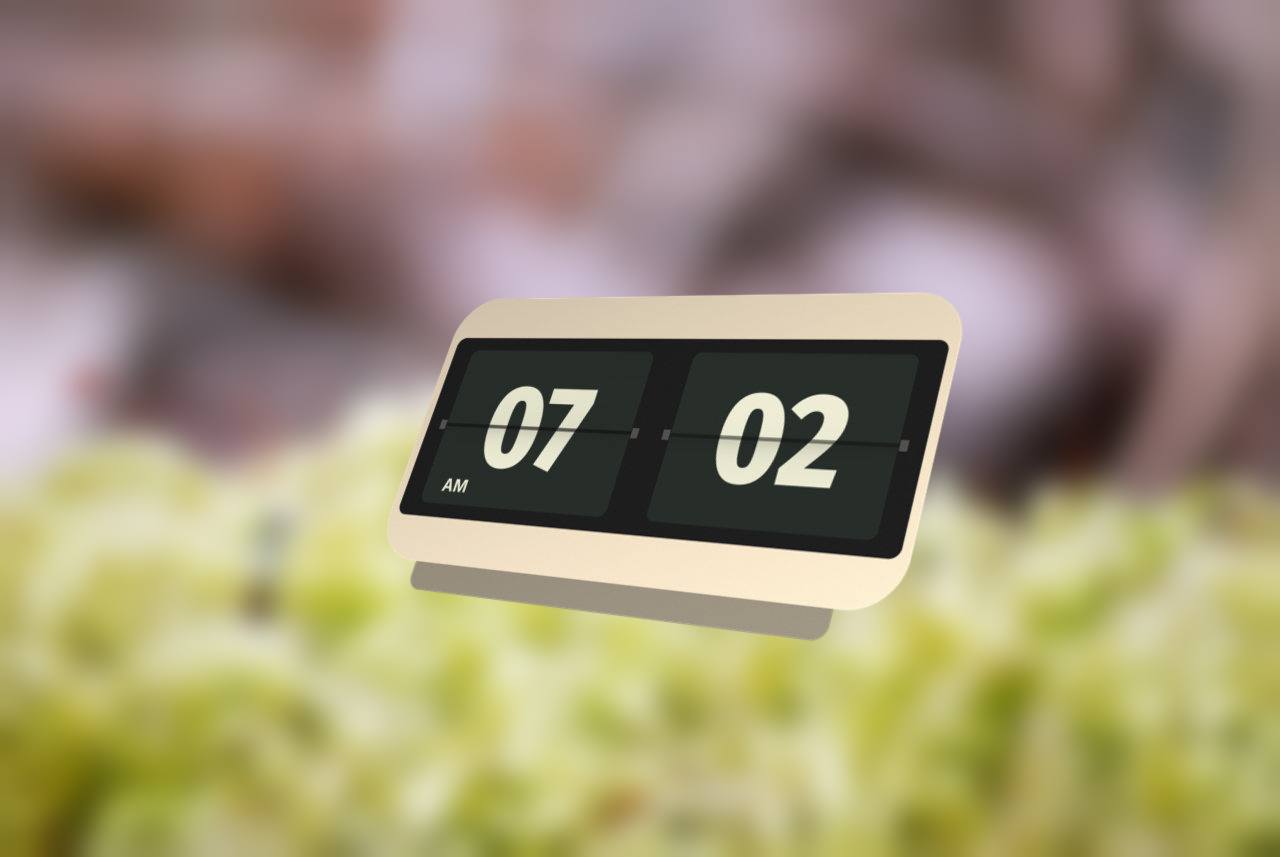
7:02
